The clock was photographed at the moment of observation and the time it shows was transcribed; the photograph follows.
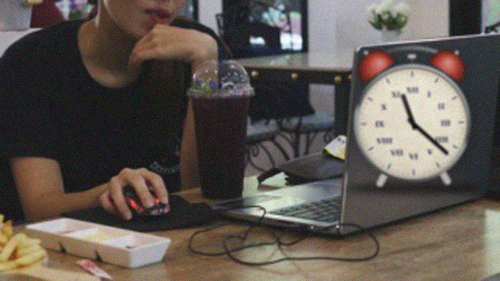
11:22
